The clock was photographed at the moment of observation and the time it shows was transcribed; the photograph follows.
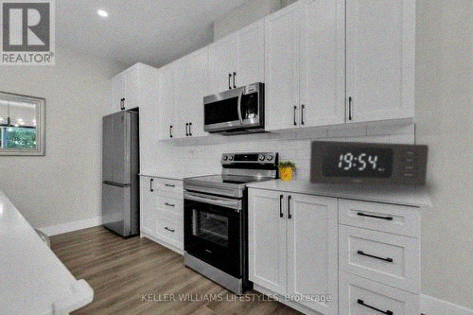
19:54
